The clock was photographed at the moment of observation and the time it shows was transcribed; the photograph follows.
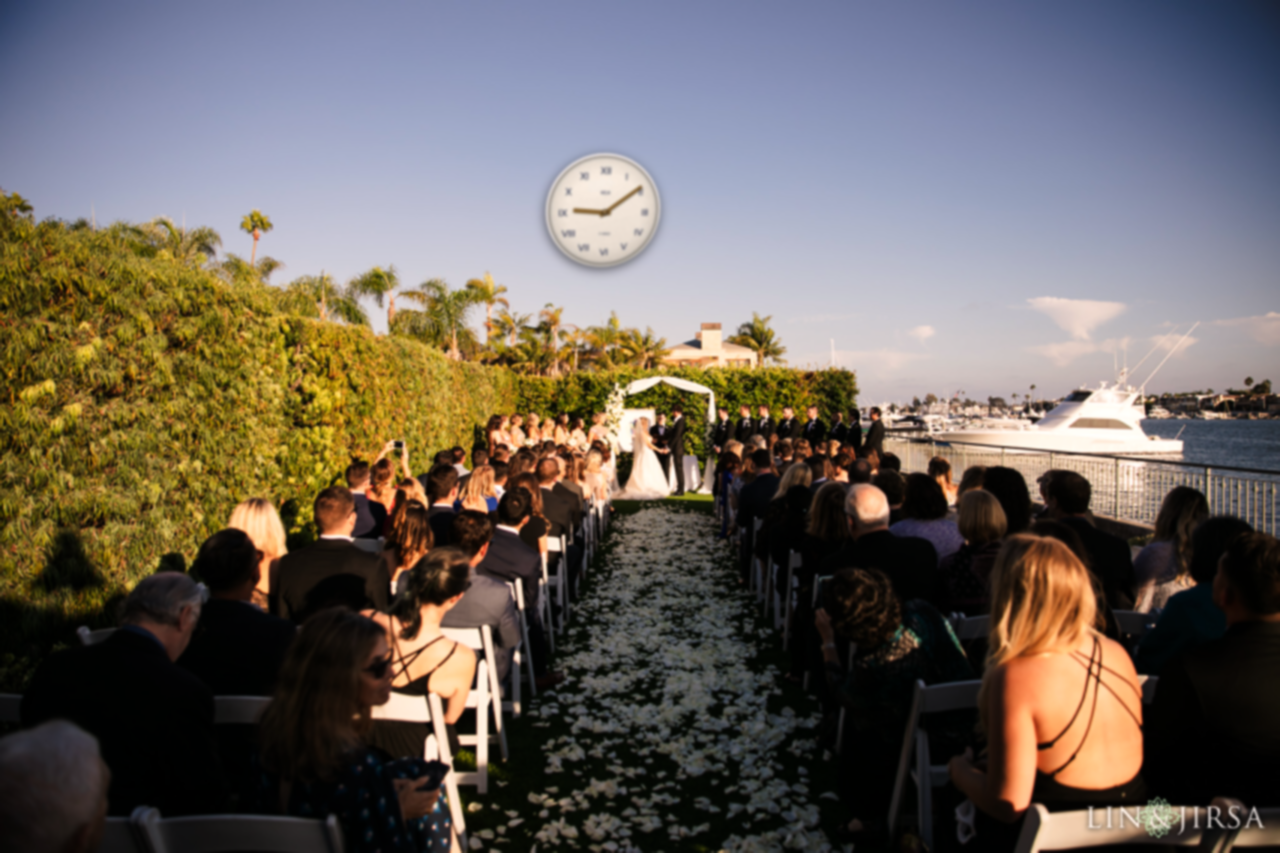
9:09
